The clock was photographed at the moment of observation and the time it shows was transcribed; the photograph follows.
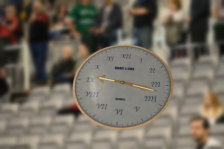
9:17
